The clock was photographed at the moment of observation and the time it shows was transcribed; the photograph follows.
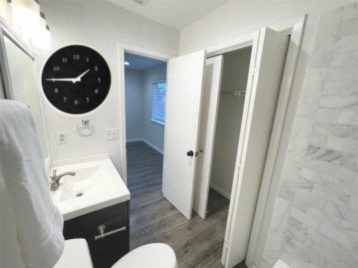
1:45
